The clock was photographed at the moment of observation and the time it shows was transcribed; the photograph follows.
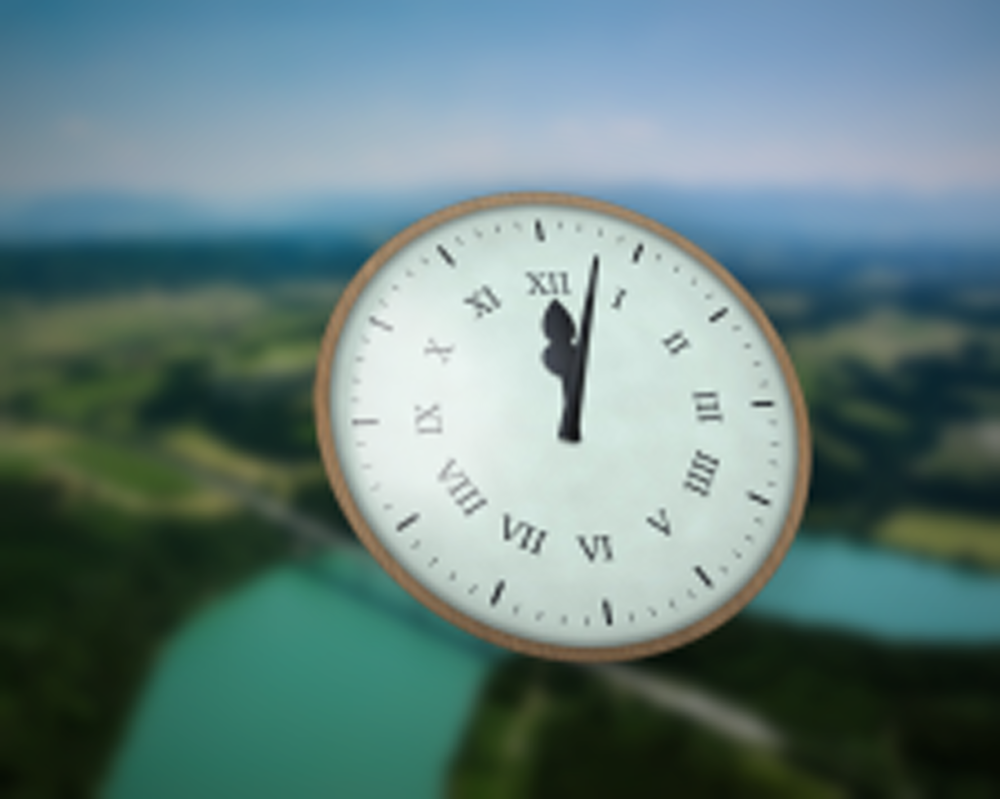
12:03
